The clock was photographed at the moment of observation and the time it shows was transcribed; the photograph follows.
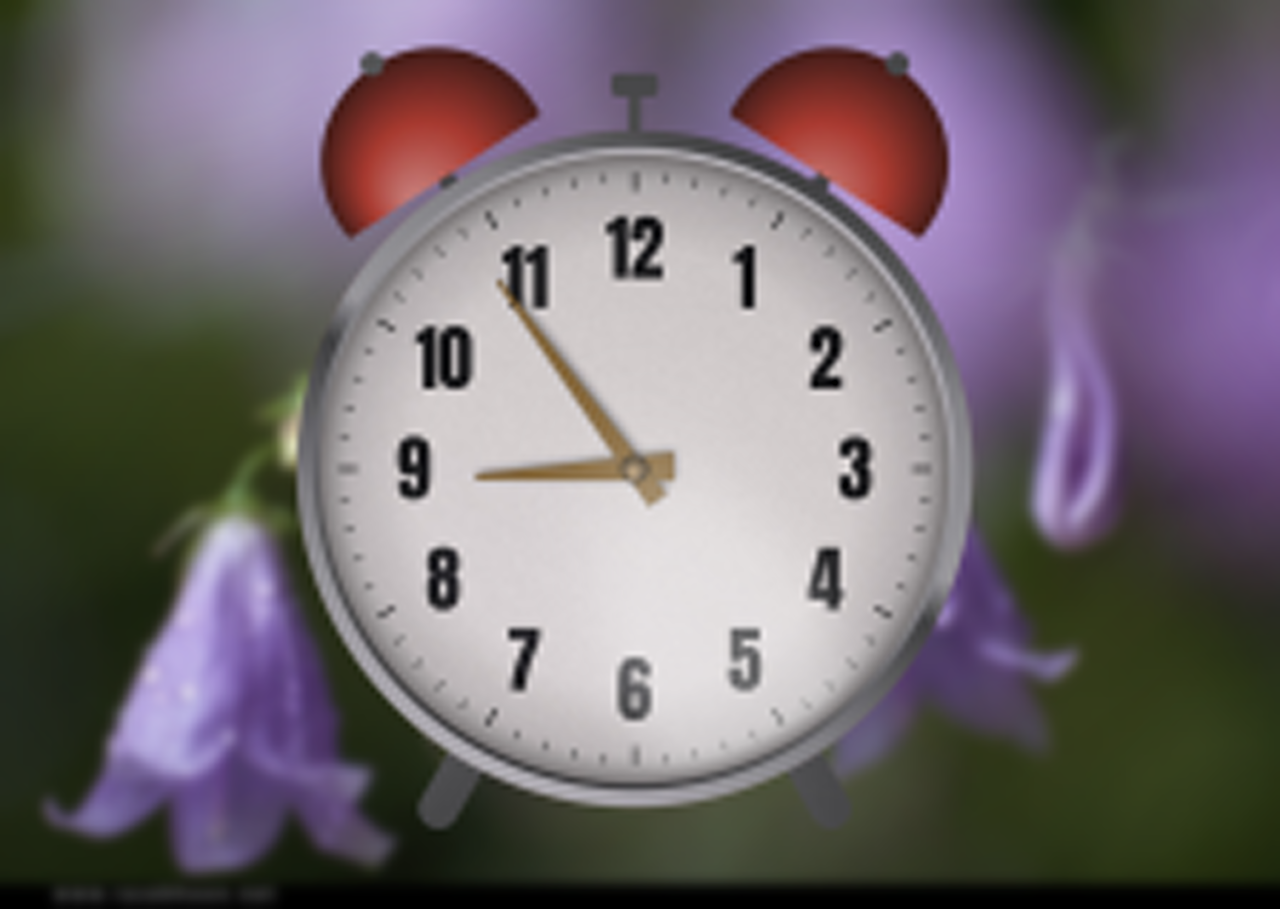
8:54
